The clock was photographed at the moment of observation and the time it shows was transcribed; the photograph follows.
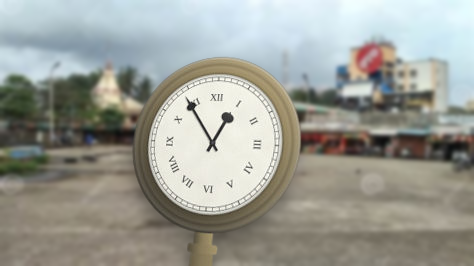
12:54
